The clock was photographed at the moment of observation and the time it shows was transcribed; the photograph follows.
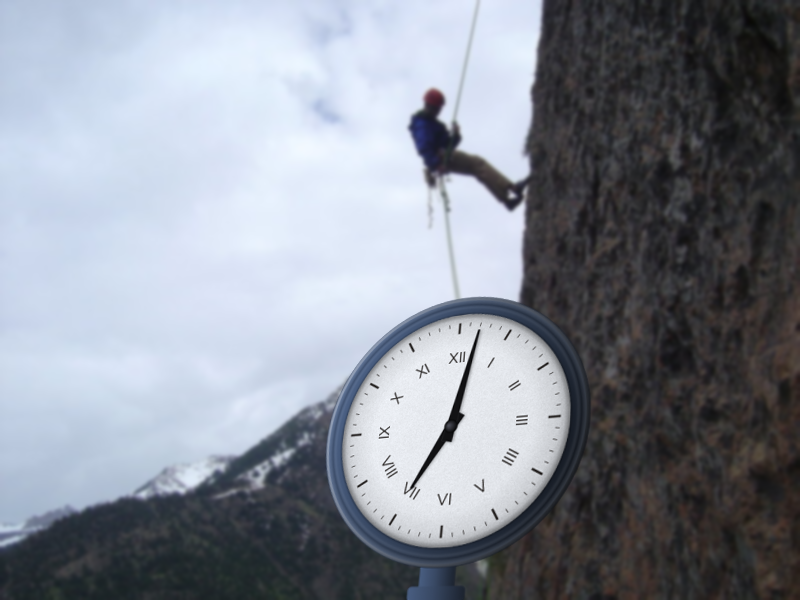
7:02
